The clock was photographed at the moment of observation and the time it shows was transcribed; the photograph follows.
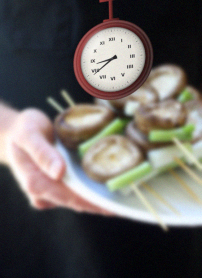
8:39
